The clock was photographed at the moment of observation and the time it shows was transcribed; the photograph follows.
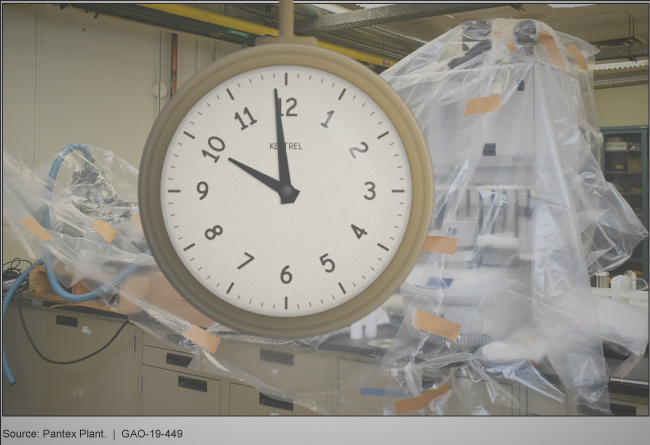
9:59
